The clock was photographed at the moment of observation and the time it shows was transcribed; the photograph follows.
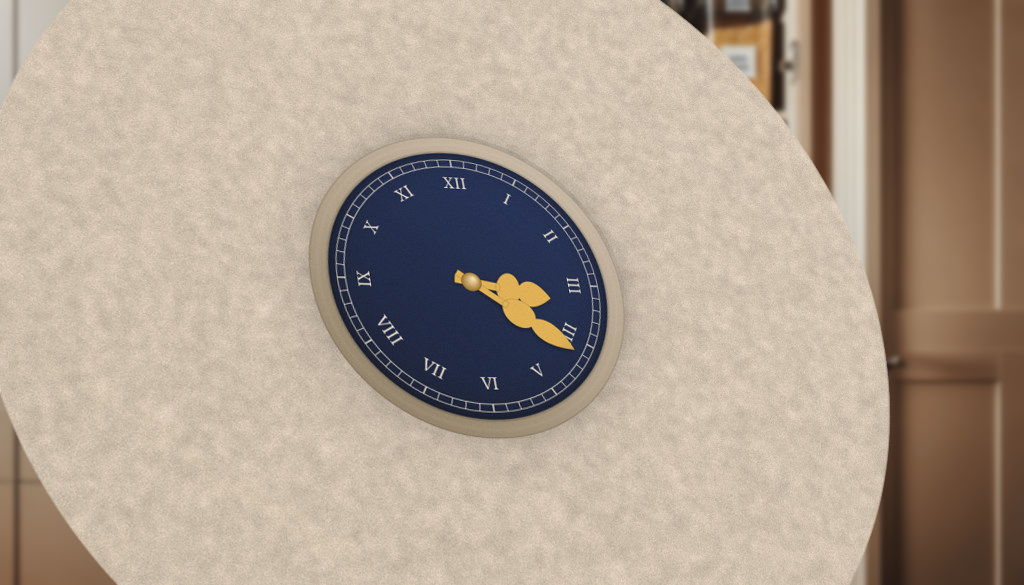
3:21
